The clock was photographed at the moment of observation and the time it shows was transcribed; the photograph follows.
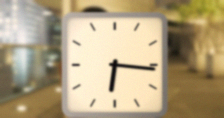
6:16
